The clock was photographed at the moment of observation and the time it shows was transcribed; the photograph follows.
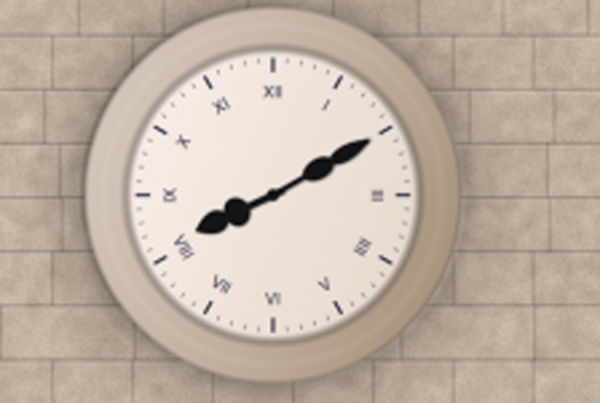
8:10
